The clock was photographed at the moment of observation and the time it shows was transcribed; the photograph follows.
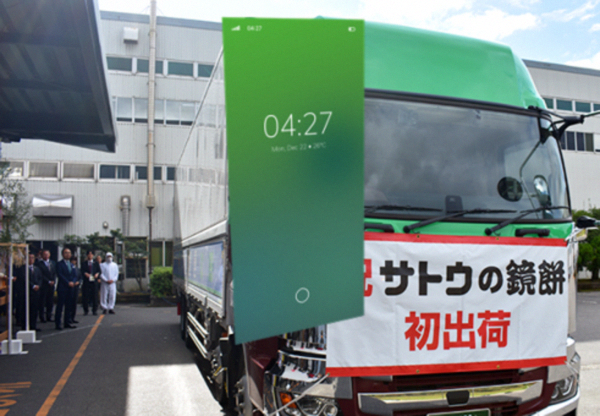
4:27
